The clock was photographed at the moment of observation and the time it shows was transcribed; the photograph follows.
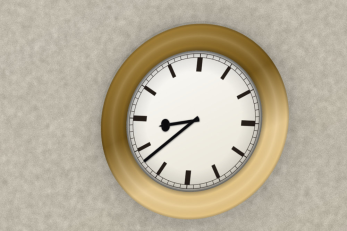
8:38
